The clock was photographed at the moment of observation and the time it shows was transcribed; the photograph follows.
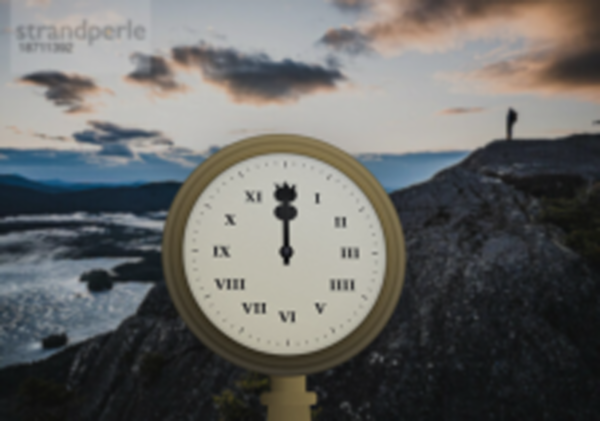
12:00
